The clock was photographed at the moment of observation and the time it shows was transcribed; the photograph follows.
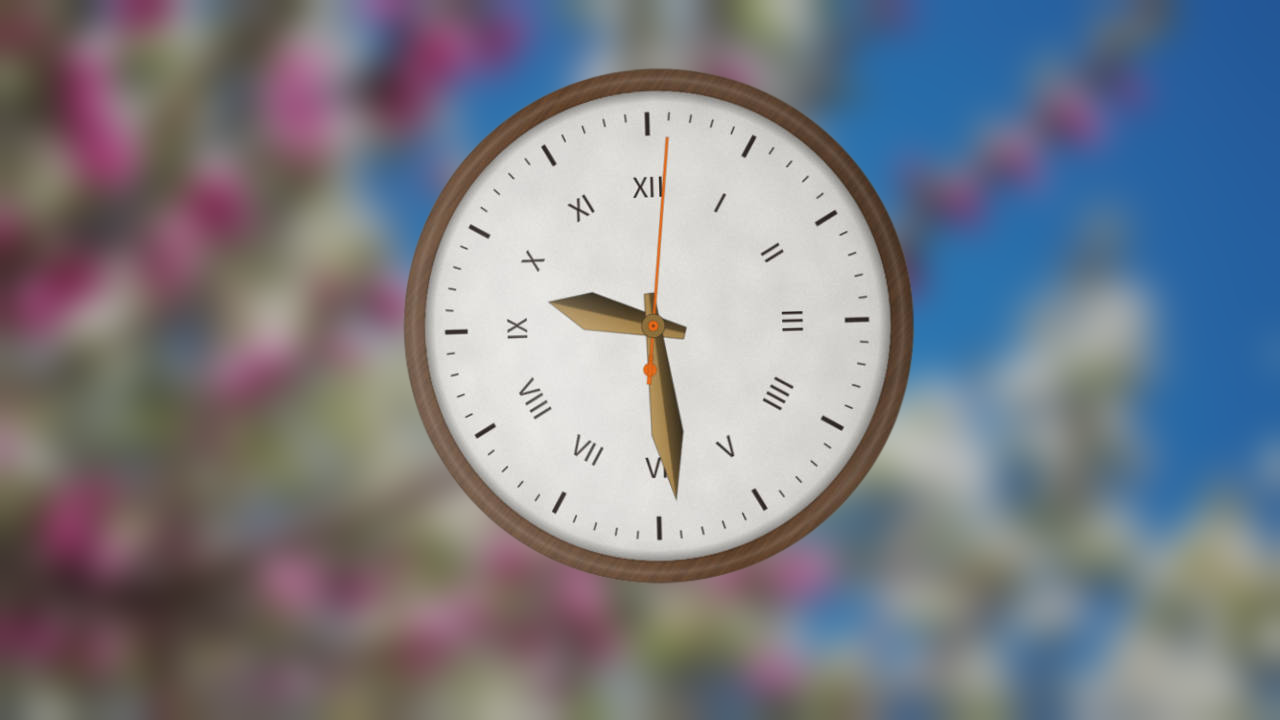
9:29:01
